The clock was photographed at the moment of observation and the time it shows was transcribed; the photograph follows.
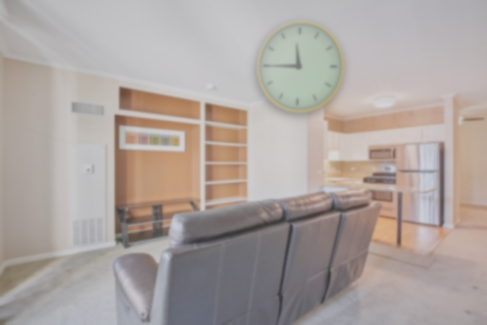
11:45
